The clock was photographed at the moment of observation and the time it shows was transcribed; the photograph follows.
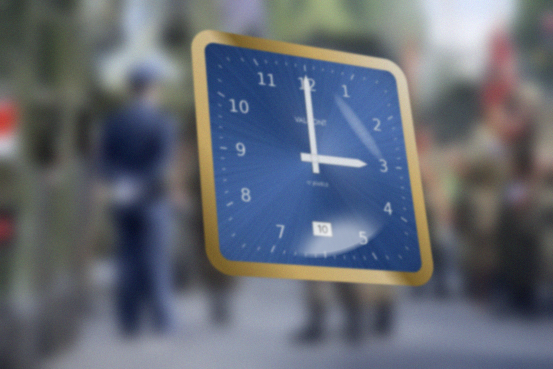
3:00
